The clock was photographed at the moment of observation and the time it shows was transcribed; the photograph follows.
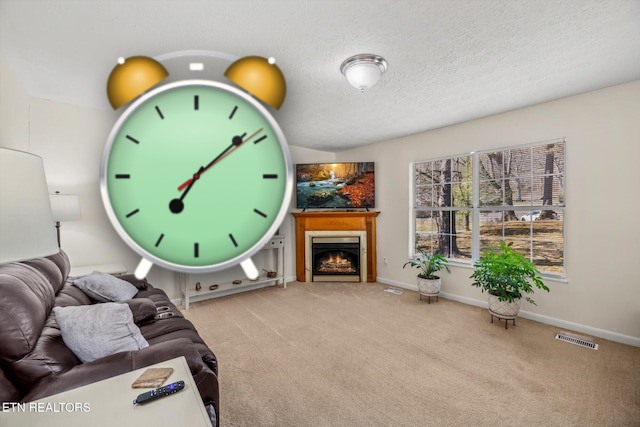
7:08:09
